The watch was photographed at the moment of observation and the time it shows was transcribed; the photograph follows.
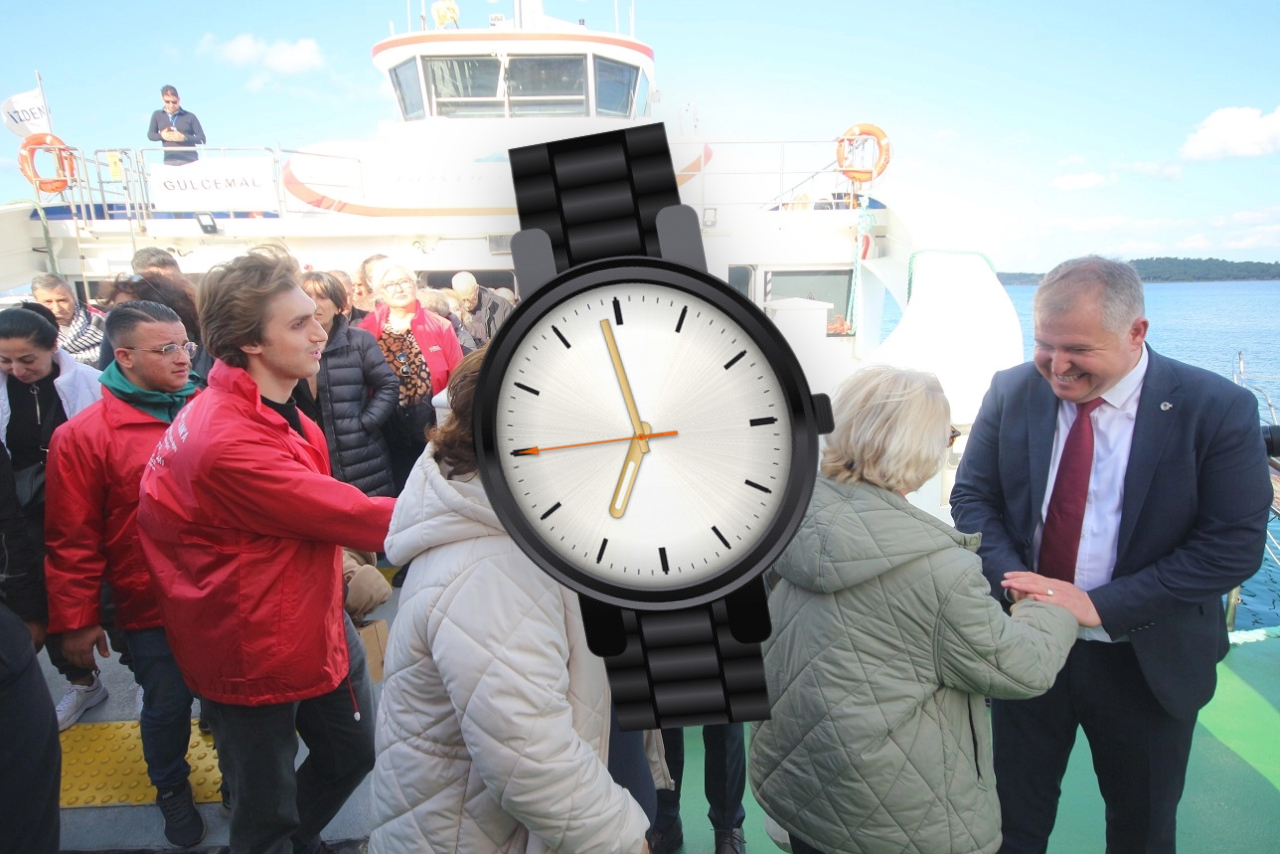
6:58:45
